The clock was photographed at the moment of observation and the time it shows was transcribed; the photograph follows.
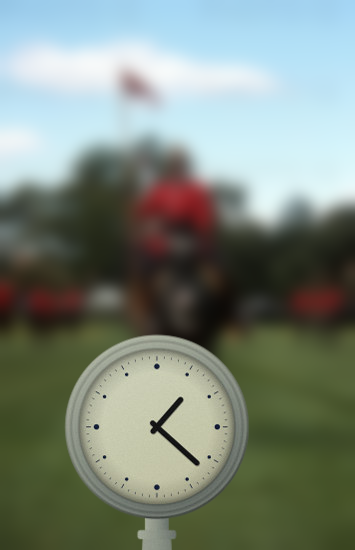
1:22
